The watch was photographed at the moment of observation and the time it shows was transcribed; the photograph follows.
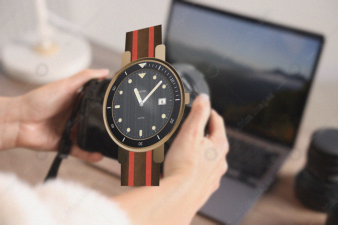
11:08
